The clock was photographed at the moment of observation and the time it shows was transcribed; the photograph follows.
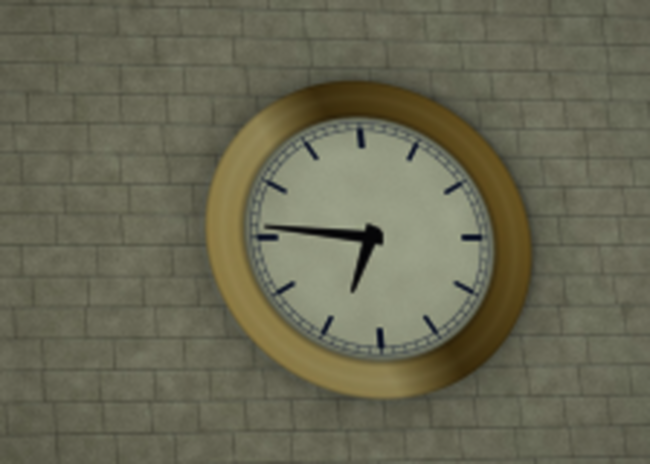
6:46
